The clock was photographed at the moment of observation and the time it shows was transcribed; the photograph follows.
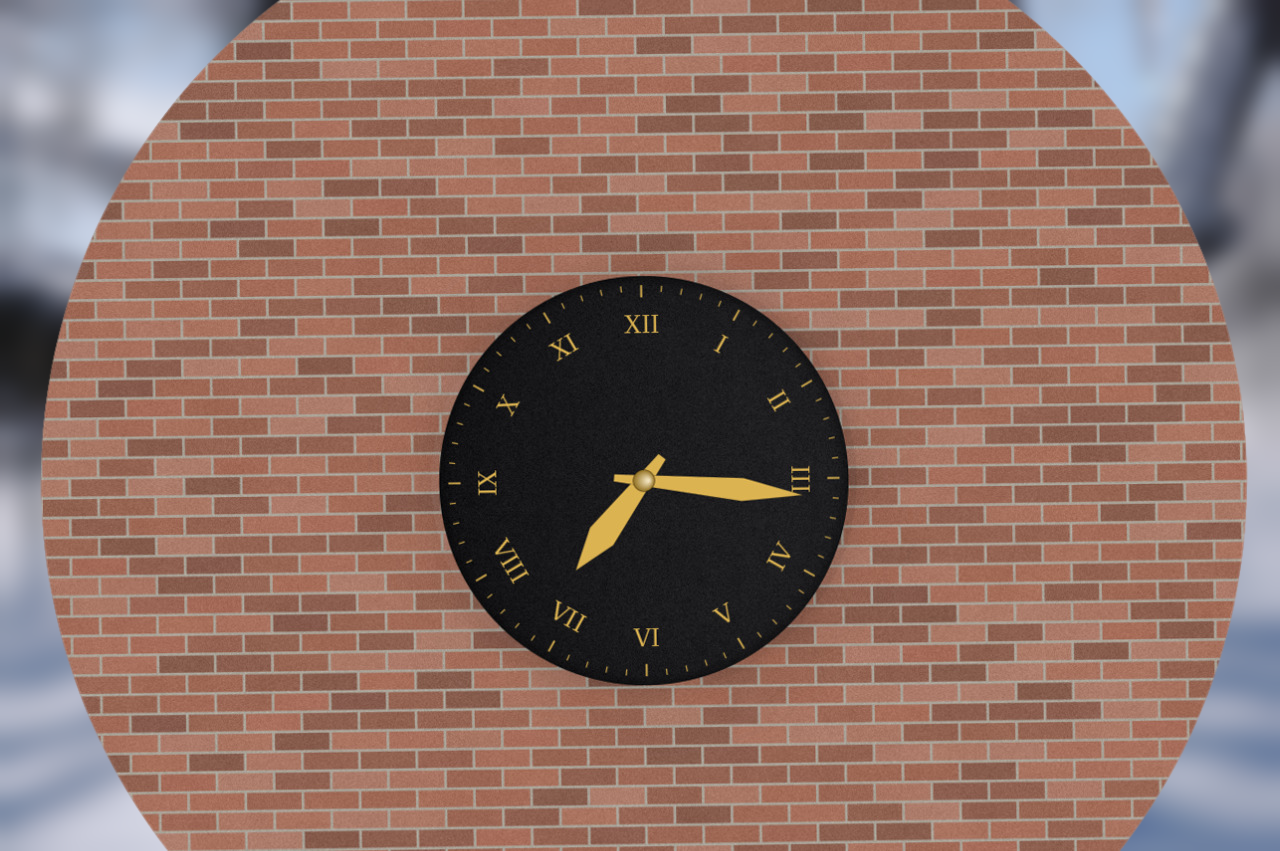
7:16
